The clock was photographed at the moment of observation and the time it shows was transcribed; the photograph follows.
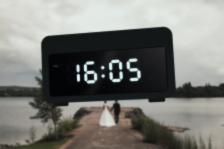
16:05
